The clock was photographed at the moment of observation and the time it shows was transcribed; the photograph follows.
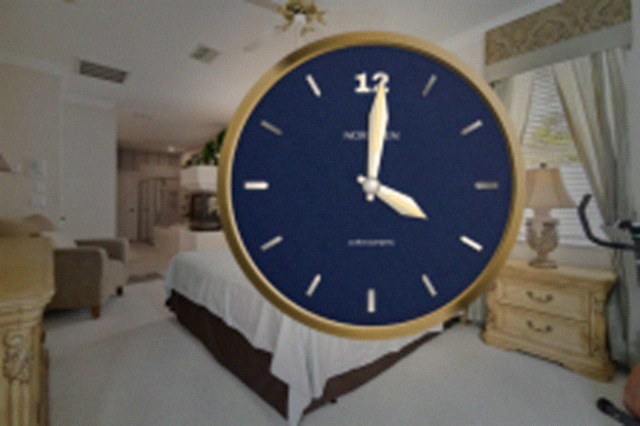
4:01
